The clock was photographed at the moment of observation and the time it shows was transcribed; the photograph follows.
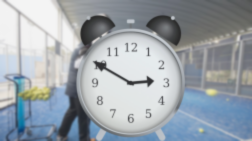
2:50
